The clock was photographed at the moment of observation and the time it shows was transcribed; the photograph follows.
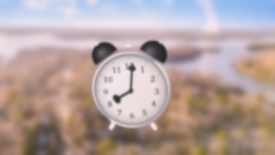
8:01
